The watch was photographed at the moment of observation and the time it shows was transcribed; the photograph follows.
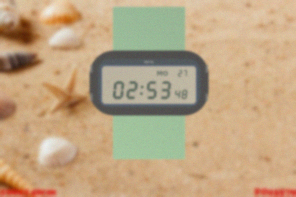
2:53
